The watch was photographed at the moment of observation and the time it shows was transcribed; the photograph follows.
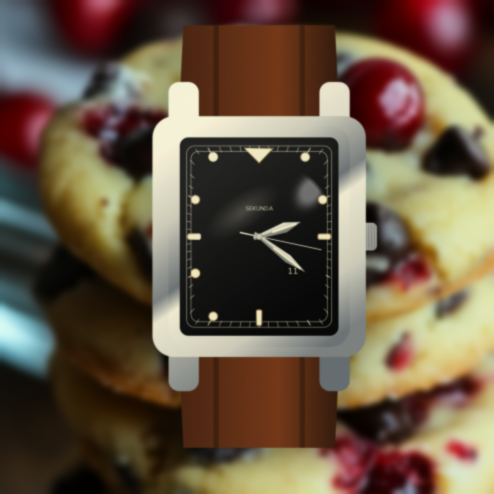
2:21:17
